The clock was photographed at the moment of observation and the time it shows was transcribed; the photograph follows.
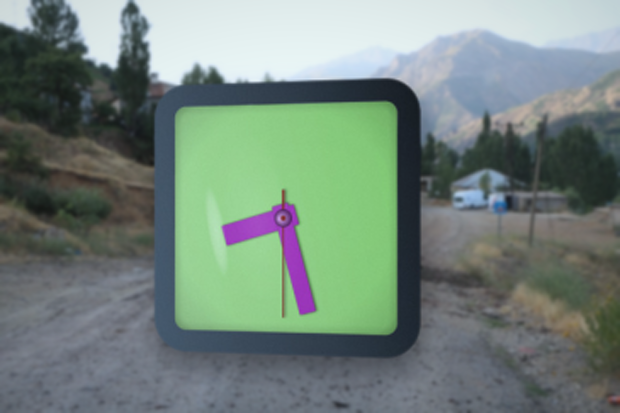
8:27:30
